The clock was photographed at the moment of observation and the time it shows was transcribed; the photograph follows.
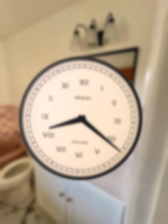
8:21
